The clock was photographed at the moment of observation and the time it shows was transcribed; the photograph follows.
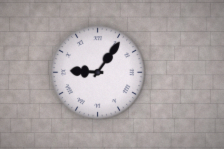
9:06
